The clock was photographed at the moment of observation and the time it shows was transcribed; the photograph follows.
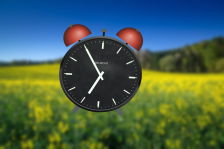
6:55
